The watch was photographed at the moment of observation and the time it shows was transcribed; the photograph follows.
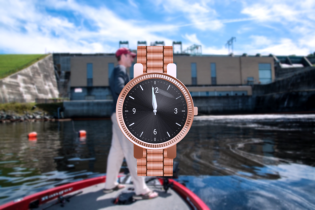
11:59
